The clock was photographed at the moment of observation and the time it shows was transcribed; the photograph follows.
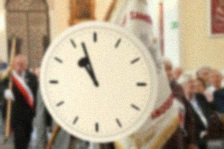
10:57
